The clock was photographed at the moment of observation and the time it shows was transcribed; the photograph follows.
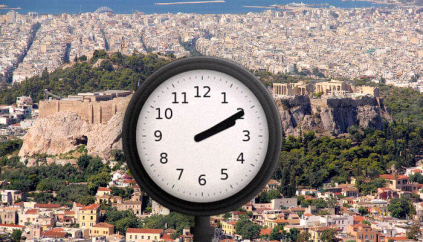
2:10
